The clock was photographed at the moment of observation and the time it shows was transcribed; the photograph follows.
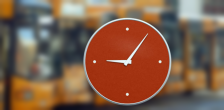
9:06
